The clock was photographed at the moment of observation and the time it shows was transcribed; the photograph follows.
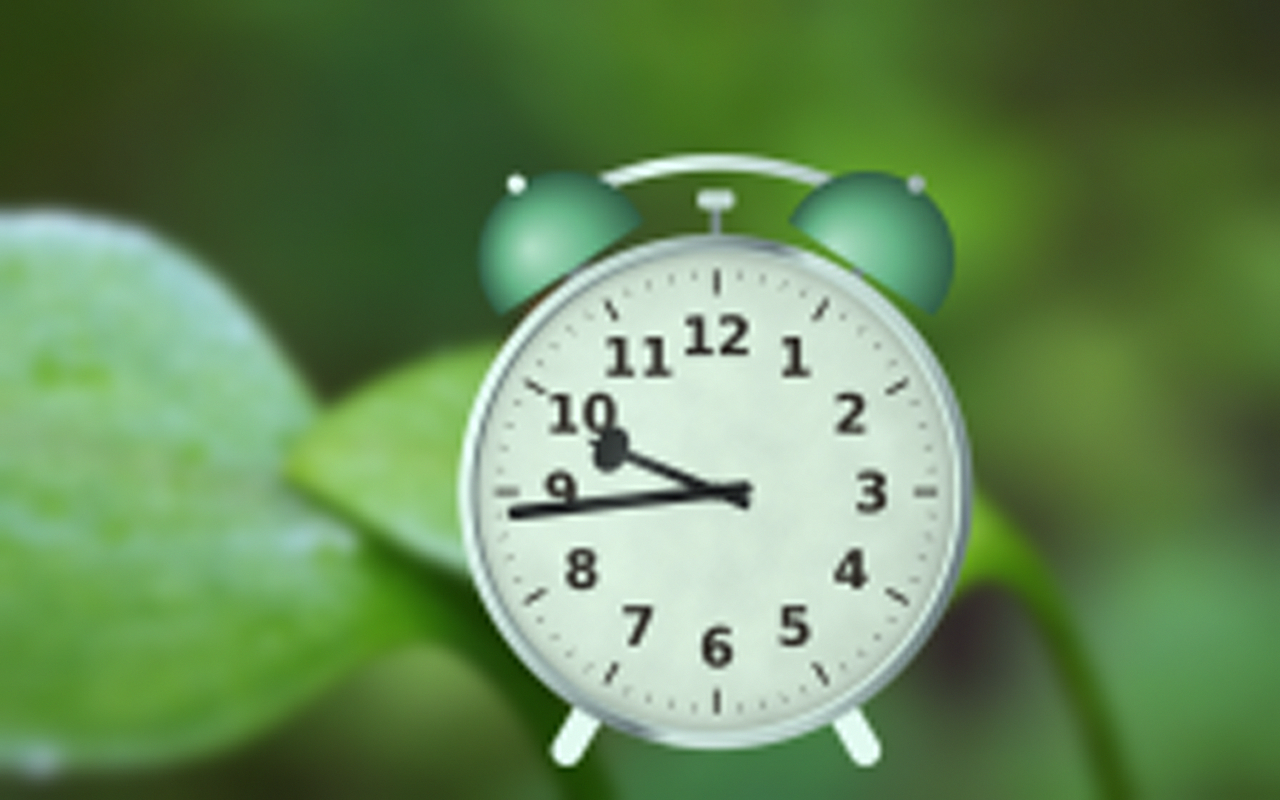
9:44
